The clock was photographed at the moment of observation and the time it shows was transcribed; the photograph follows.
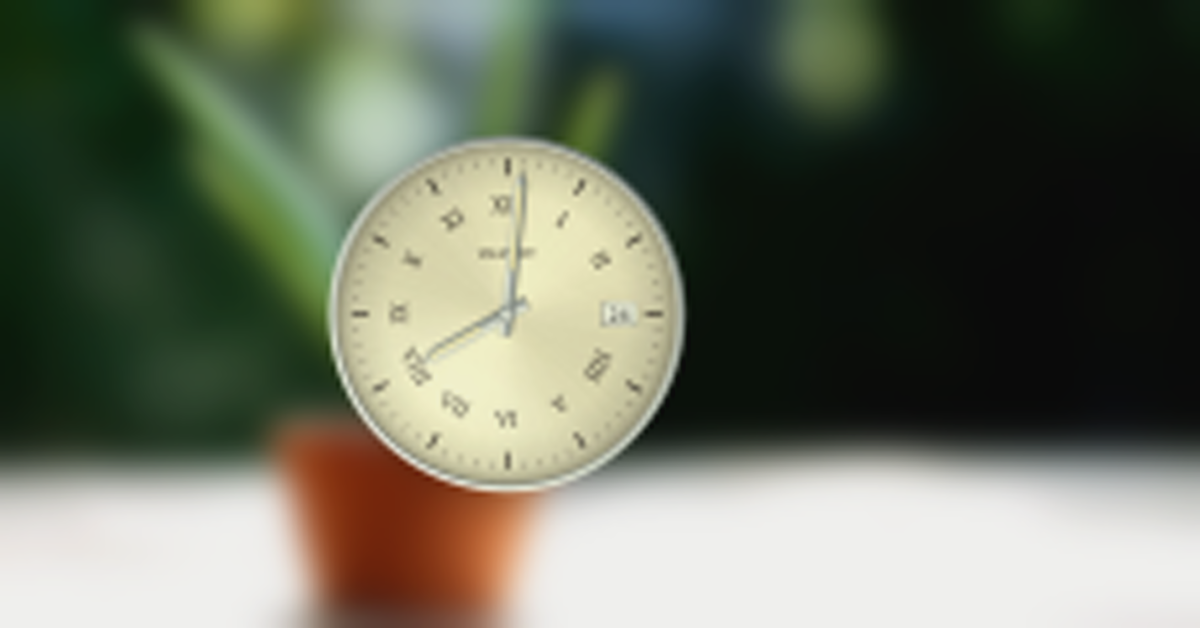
8:01
